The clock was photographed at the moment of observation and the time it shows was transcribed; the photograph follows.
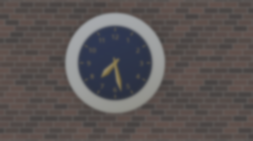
7:28
